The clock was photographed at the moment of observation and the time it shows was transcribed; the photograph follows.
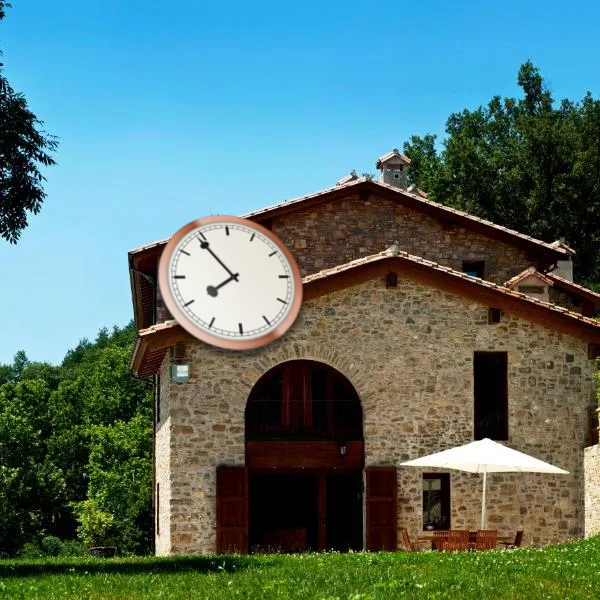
7:54
